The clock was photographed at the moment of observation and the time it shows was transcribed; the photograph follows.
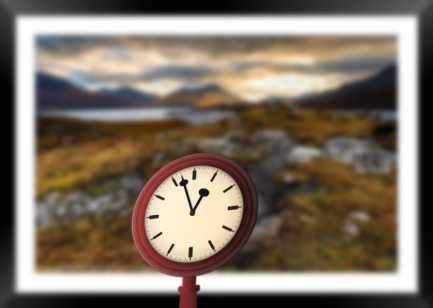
12:57
